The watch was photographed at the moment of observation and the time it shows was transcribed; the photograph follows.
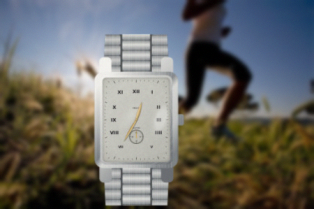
12:35
